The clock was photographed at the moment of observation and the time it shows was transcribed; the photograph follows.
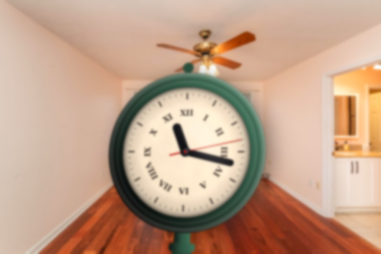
11:17:13
